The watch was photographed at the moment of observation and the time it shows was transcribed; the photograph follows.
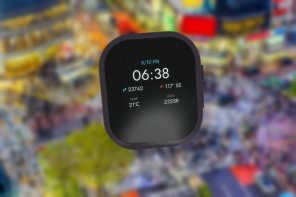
6:38
